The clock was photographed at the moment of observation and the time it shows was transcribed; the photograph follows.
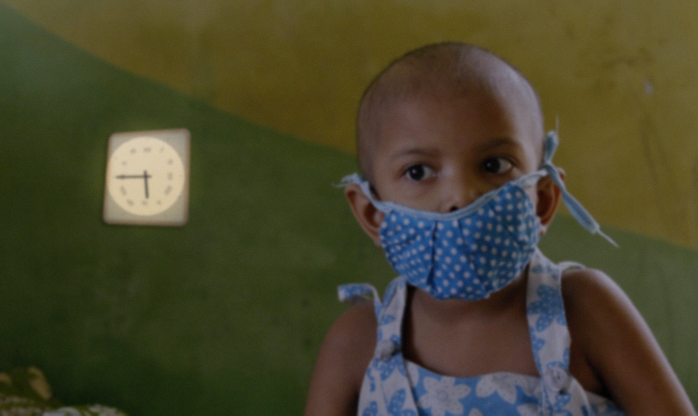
5:45
